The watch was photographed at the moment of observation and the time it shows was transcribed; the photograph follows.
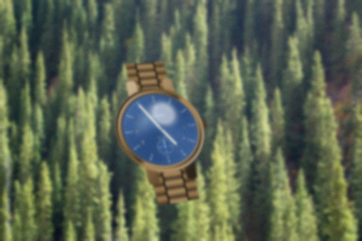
4:55
